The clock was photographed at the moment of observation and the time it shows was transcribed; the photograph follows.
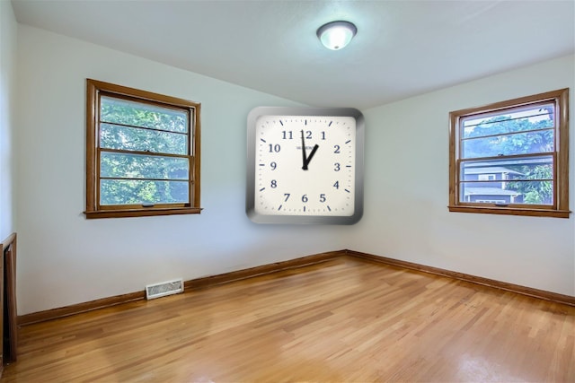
12:59
